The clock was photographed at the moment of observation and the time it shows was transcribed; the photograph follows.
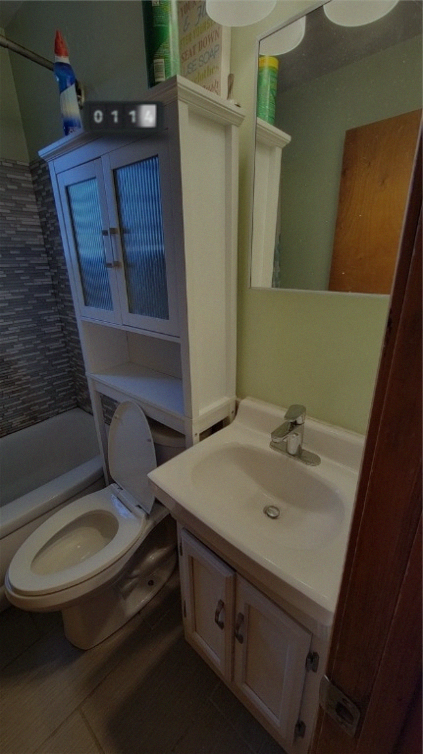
1:14
